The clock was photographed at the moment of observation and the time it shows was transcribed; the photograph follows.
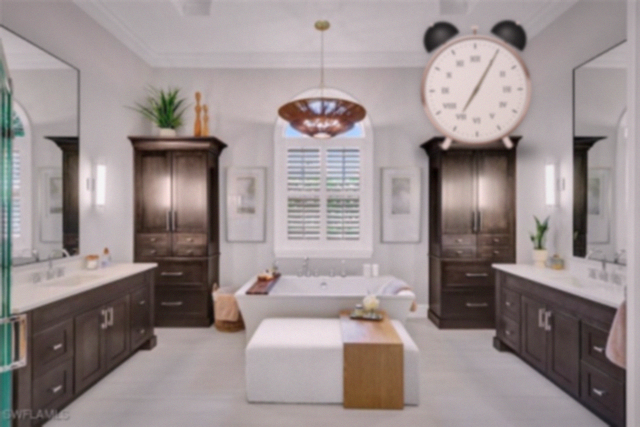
7:05
